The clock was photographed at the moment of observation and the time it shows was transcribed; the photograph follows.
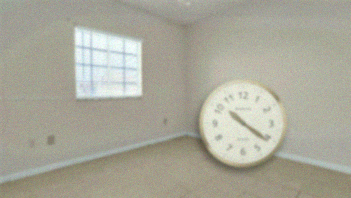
10:21
